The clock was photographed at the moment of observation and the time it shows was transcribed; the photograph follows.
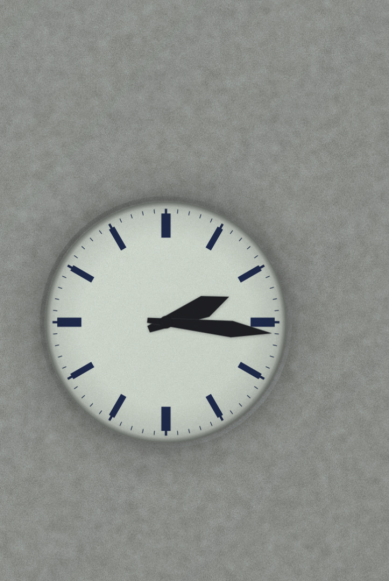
2:16
